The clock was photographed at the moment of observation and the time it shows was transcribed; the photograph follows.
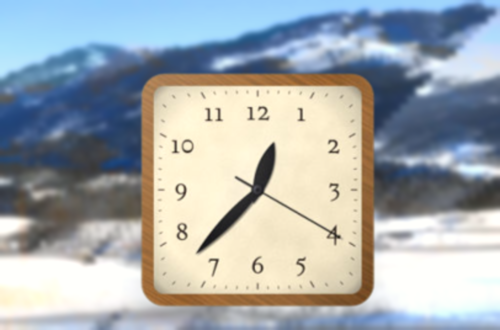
12:37:20
